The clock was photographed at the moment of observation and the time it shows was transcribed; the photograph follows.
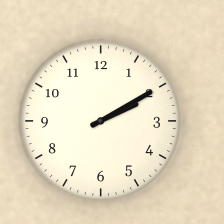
2:10
